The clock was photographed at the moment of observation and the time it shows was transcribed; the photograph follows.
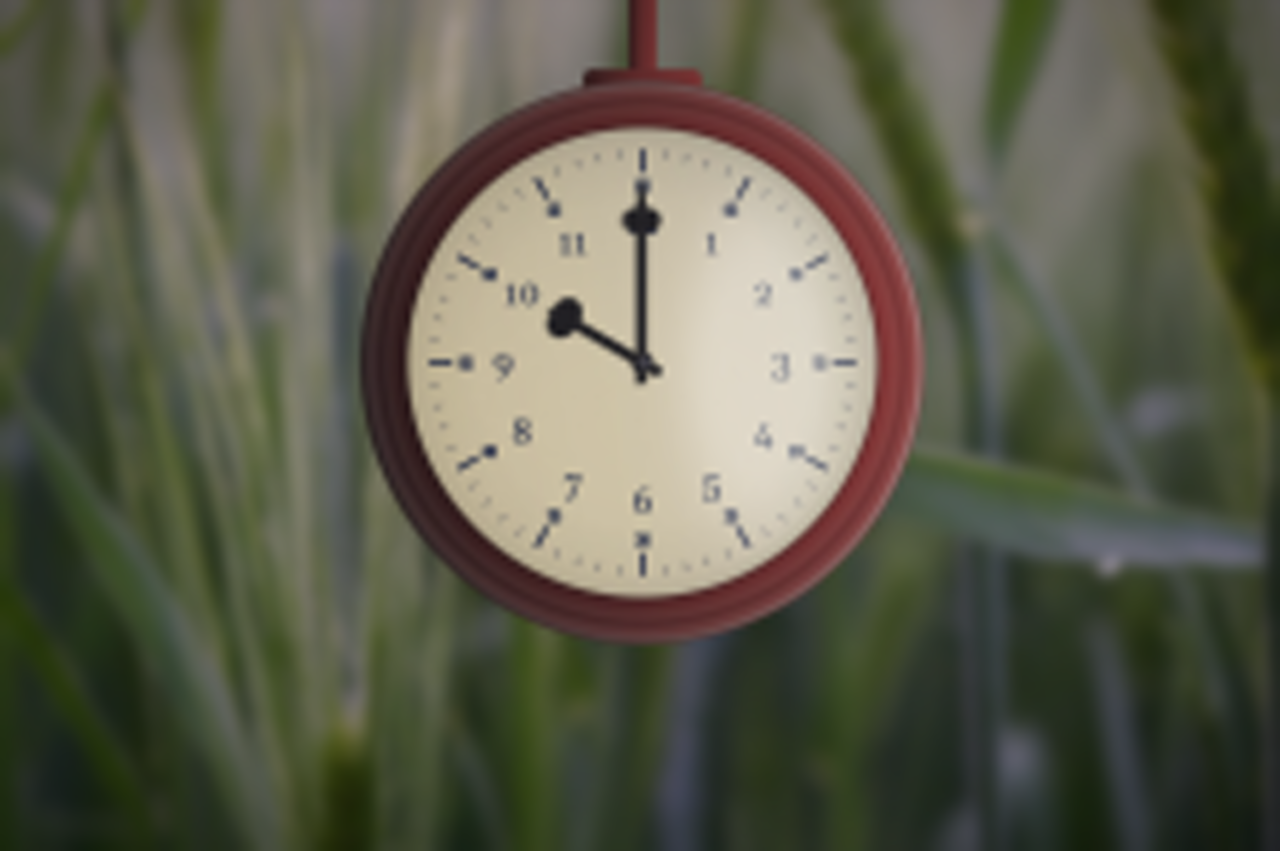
10:00
